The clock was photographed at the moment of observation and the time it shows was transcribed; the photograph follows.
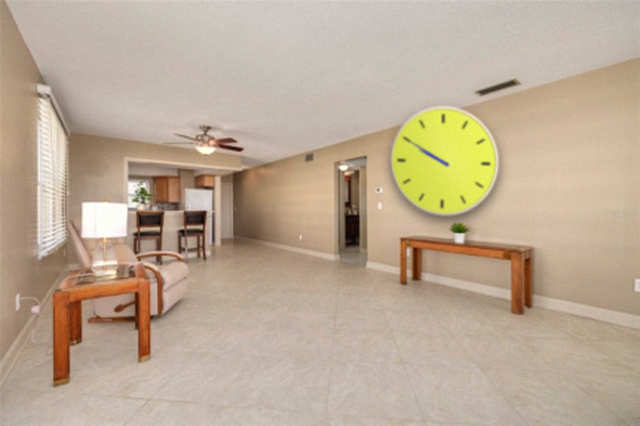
9:50
